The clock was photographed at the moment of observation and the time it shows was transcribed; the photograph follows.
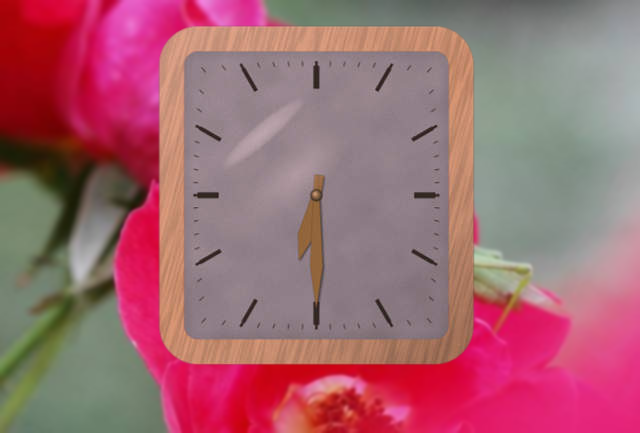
6:30
